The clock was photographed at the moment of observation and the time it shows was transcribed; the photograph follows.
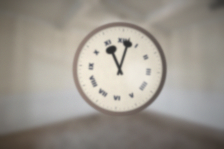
11:02
